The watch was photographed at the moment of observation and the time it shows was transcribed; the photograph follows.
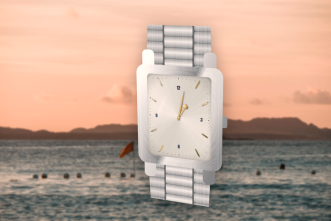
1:02
